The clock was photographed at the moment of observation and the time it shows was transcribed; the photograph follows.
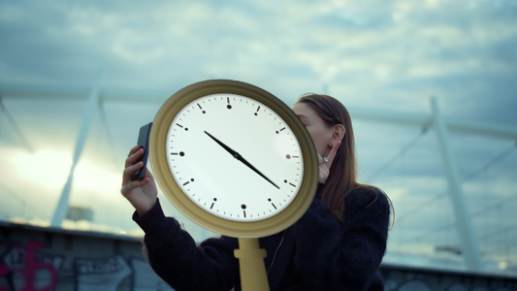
10:22
